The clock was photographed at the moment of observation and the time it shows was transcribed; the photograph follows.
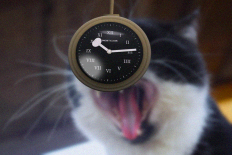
10:14
